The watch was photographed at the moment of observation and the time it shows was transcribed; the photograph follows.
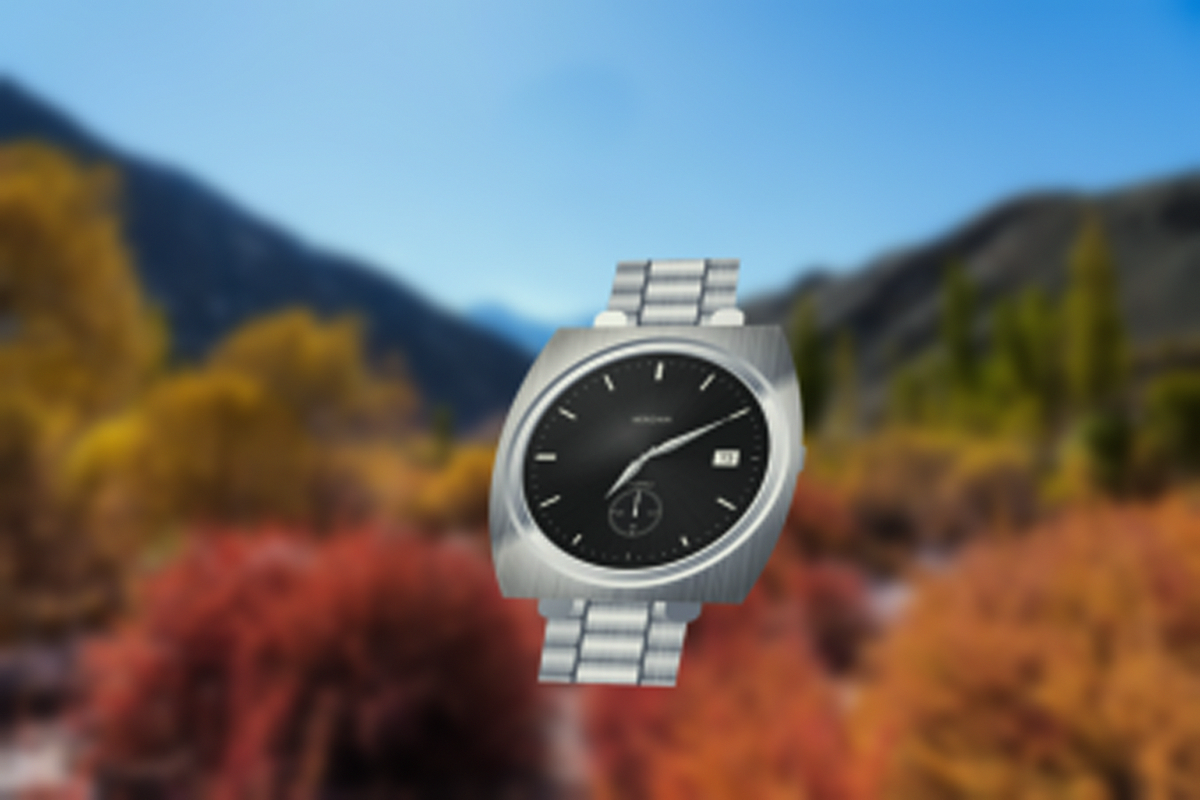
7:10
